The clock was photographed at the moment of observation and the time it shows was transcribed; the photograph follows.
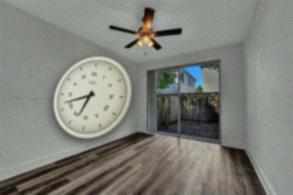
6:42
